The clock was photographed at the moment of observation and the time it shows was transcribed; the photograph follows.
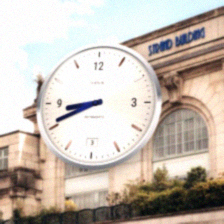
8:41
